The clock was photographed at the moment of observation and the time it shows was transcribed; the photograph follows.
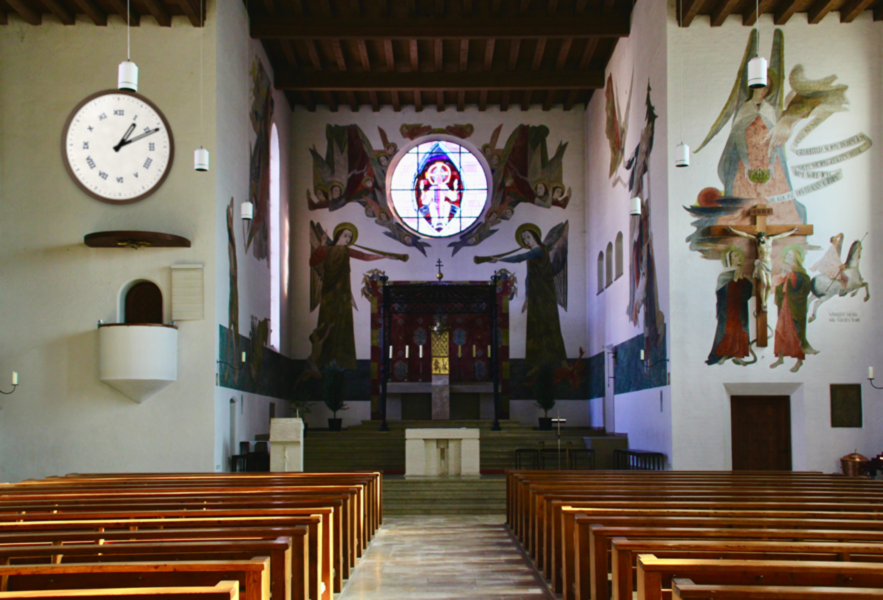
1:11
